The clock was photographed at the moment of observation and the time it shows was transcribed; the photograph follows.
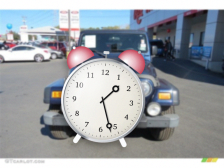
1:27
